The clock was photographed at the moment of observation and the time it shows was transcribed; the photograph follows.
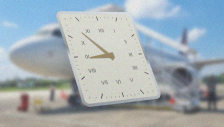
8:53
